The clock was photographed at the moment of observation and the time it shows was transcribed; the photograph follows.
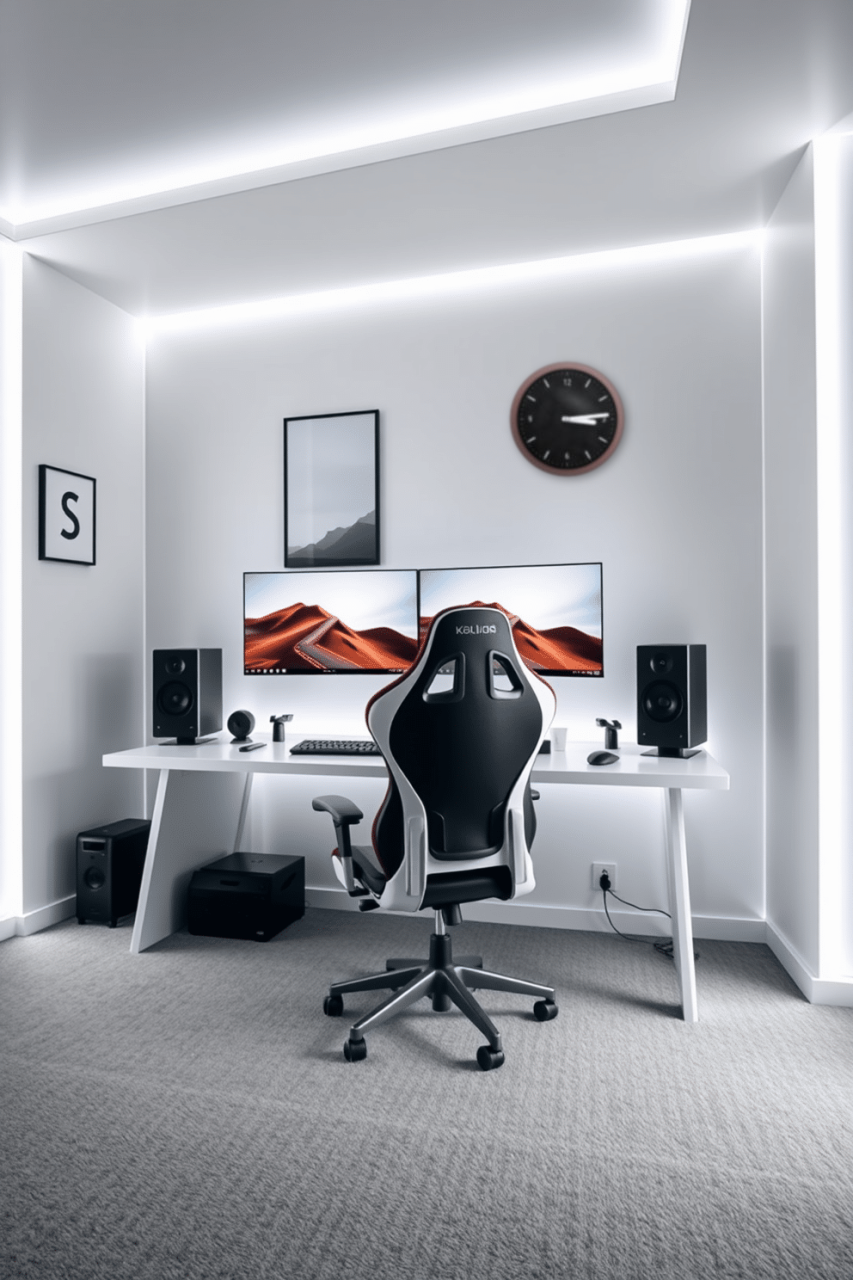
3:14
